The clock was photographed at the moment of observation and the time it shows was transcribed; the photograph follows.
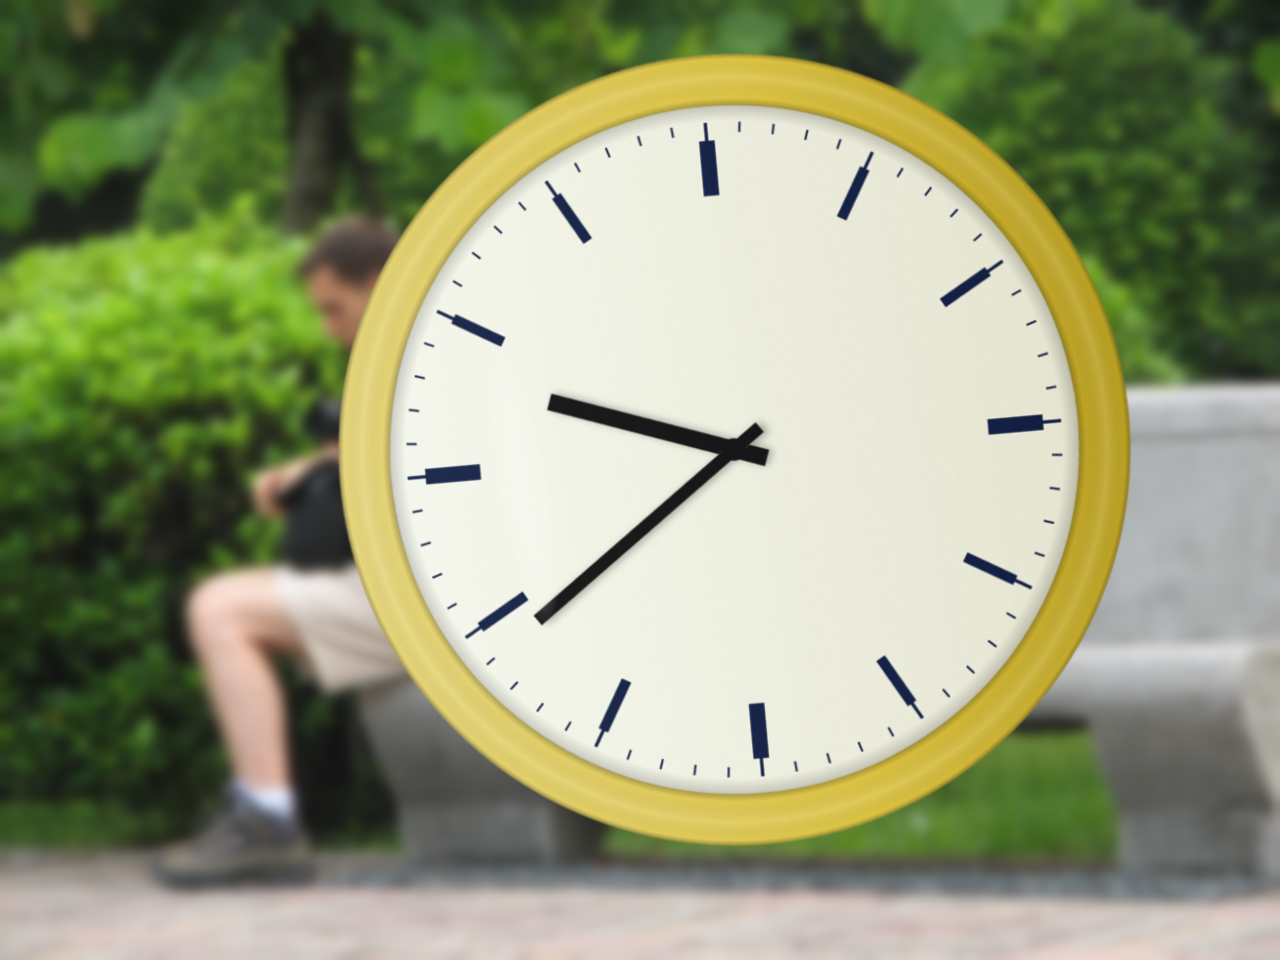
9:39
